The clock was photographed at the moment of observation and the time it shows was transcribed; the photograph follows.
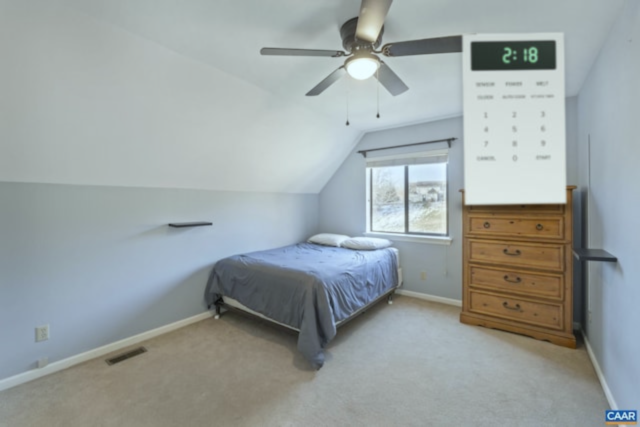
2:18
